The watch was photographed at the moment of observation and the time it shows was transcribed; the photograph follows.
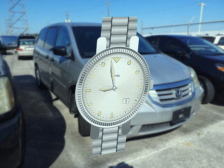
8:58
